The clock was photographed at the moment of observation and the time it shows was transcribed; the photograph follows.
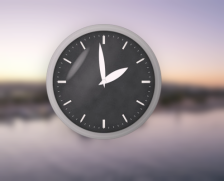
1:59
